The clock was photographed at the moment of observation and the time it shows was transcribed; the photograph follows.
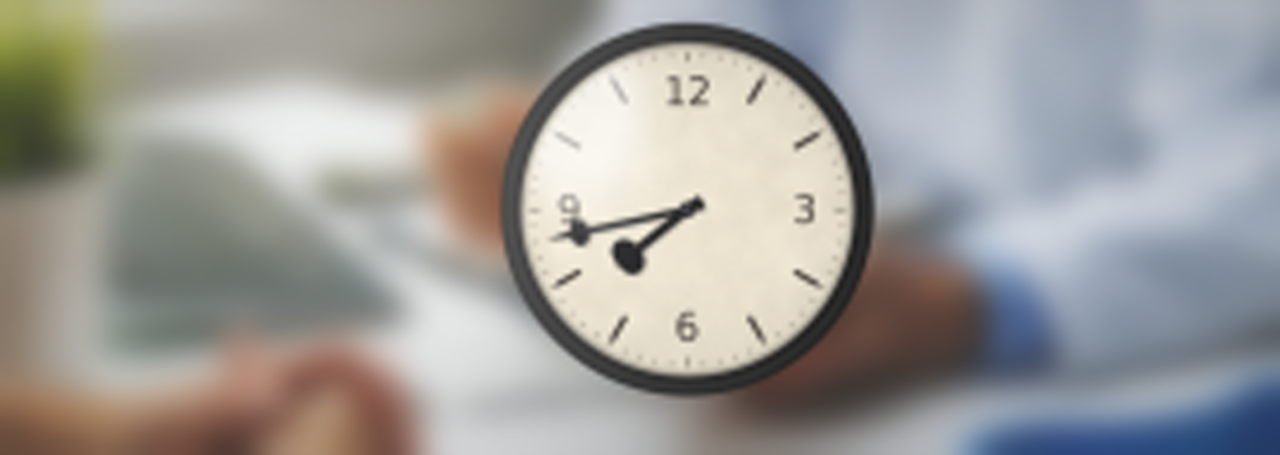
7:43
